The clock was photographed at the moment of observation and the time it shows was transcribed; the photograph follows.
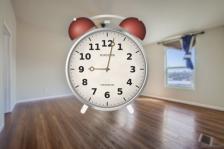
9:02
